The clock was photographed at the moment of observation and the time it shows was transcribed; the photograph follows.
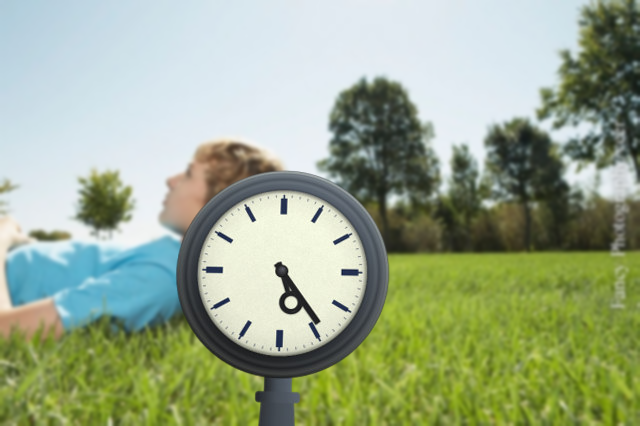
5:24
